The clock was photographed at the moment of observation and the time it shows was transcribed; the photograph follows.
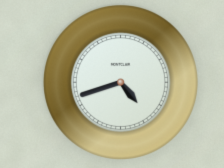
4:42
